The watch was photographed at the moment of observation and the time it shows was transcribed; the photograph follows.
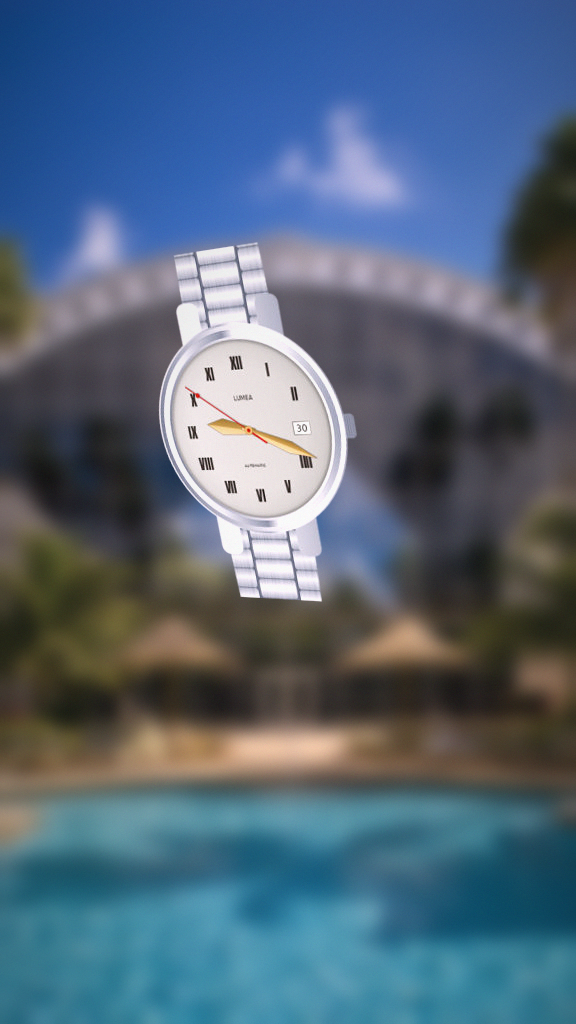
9:18:51
